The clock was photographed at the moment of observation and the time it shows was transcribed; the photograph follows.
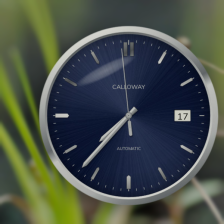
7:36:59
